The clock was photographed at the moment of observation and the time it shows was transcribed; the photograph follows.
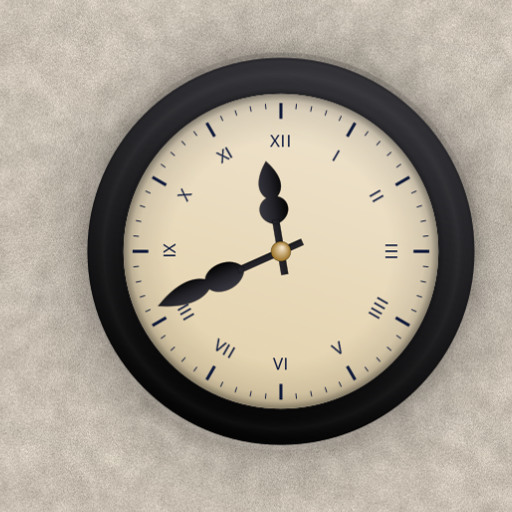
11:41
